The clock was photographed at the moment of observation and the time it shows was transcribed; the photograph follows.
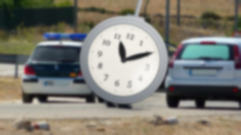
11:10
